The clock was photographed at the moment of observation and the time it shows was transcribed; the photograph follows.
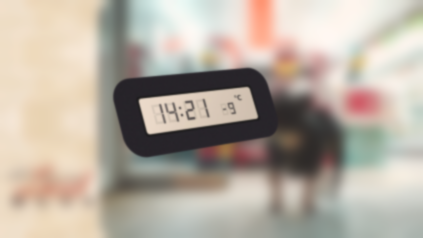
14:21
